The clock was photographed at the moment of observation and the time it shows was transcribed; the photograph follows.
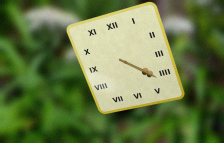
4:22
